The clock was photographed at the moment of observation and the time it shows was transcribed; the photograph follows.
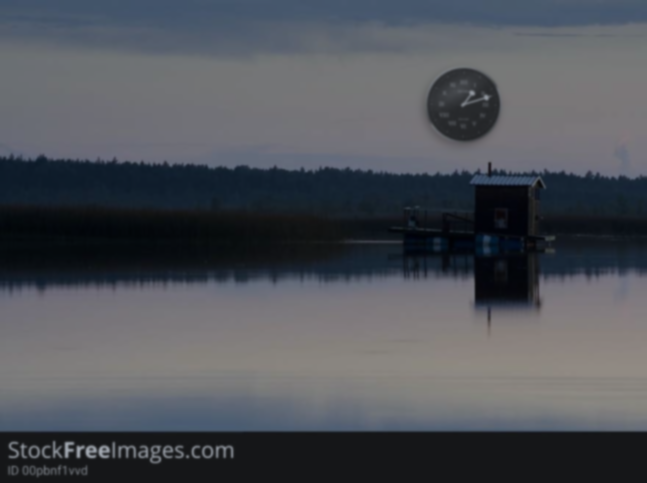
1:12
